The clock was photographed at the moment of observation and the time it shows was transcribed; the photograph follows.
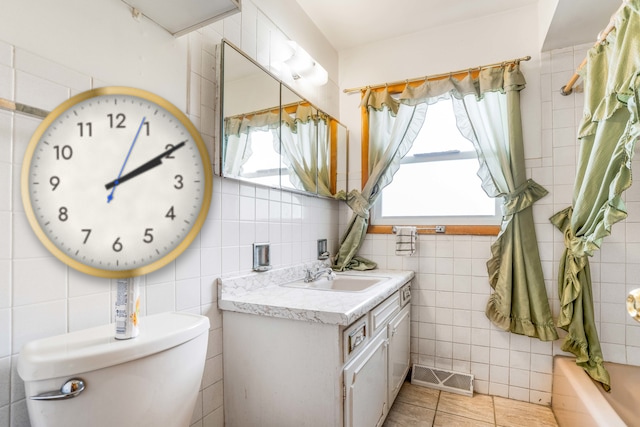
2:10:04
